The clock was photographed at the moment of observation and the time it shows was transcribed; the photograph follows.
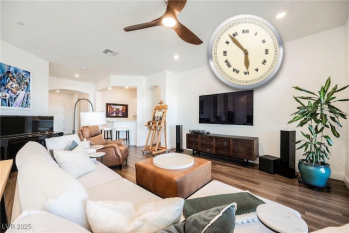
5:53
